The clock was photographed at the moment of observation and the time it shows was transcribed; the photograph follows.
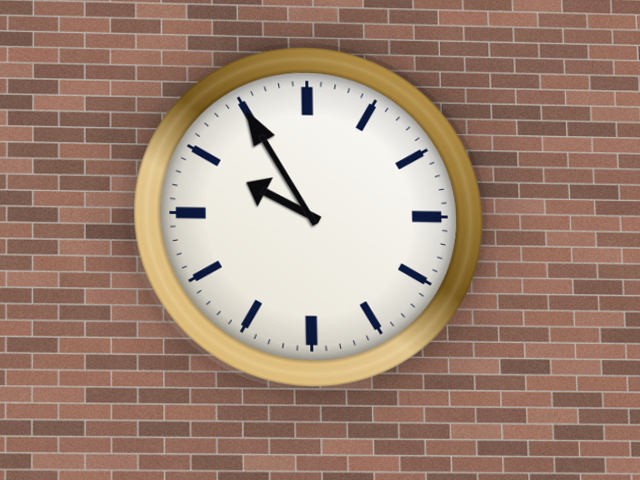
9:55
